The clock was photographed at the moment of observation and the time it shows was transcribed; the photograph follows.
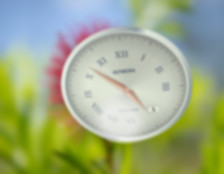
4:52
